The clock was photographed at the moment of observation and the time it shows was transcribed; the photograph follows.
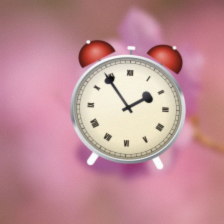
1:54
